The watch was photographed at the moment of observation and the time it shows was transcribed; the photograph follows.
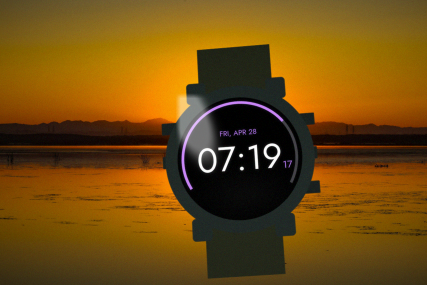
7:19:17
